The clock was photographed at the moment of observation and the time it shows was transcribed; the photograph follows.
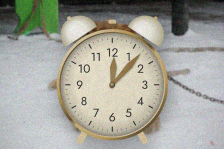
12:07
